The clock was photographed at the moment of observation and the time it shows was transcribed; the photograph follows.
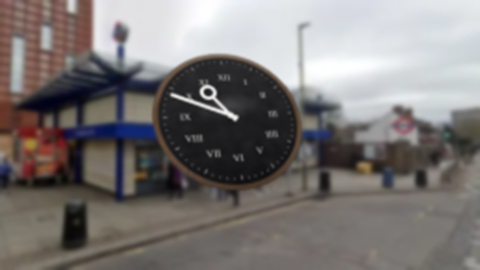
10:49
